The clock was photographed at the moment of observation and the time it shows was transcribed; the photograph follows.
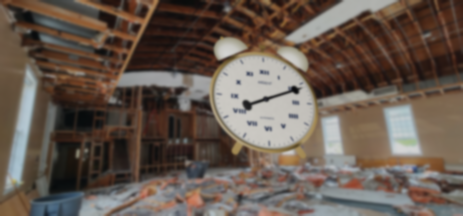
8:11
